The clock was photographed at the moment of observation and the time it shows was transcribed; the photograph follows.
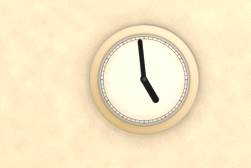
4:59
